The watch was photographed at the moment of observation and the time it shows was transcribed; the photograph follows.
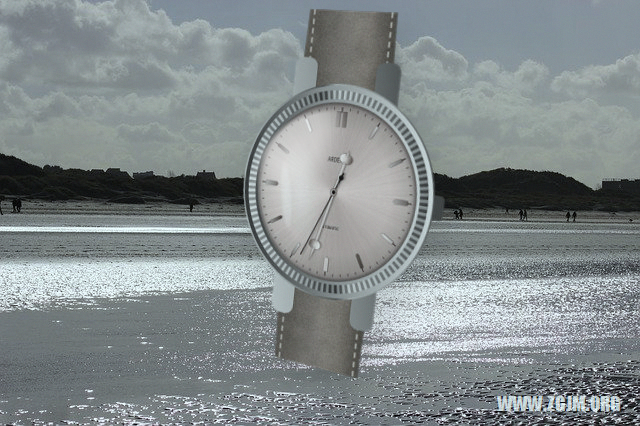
12:32:34
